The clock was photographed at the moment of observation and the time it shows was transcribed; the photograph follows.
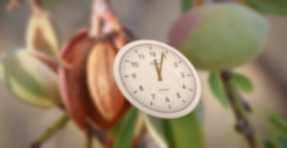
12:04
